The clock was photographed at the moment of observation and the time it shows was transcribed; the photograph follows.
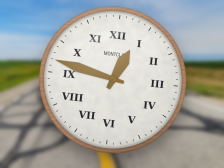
12:47
